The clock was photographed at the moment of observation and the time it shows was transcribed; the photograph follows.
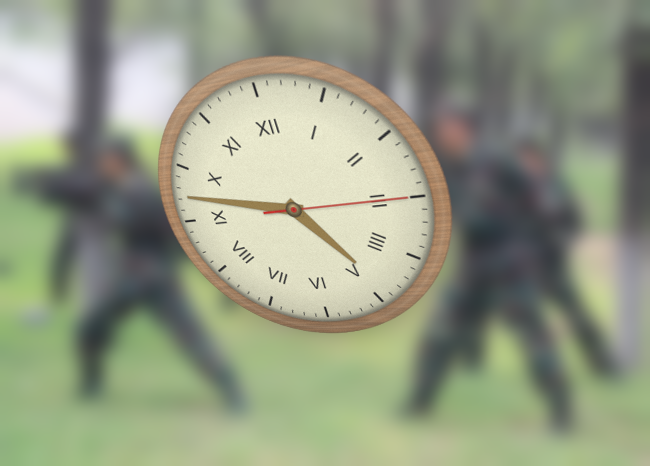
4:47:15
